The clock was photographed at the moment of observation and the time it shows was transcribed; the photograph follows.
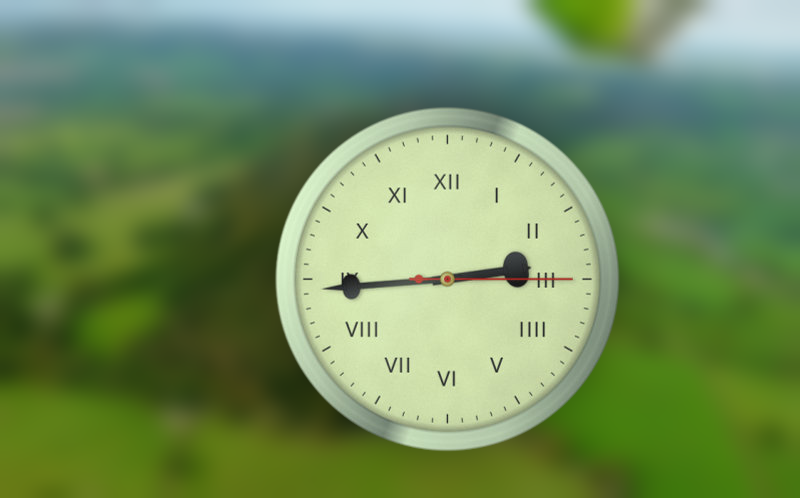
2:44:15
